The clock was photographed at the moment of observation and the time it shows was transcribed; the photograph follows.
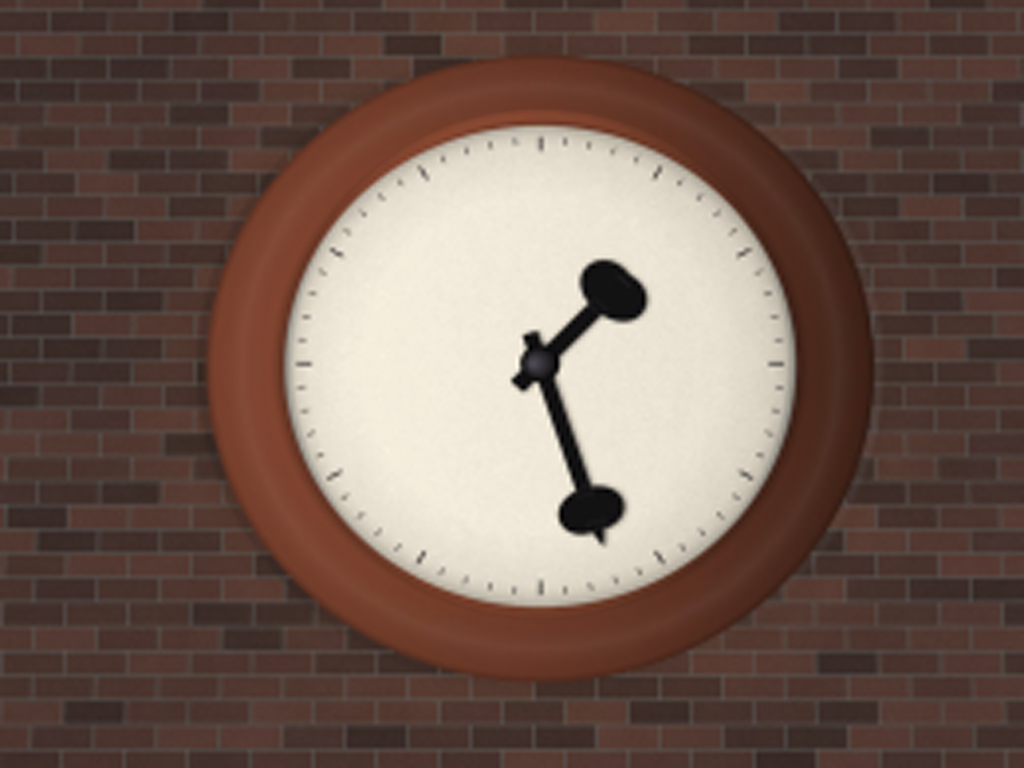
1:27
